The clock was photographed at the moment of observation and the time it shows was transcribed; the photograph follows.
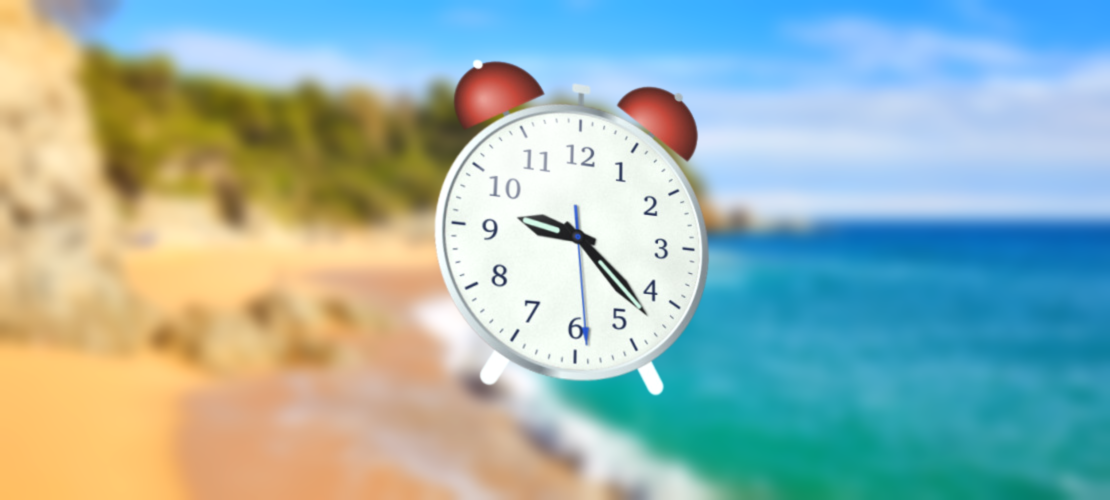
9:22:29
